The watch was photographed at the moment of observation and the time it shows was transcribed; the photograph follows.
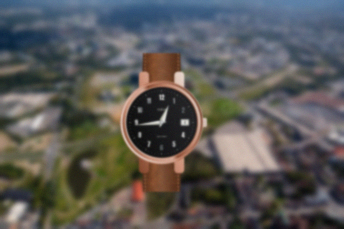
12:44
